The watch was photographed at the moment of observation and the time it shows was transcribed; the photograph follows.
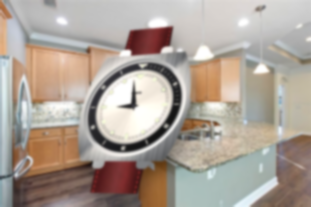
8:58
